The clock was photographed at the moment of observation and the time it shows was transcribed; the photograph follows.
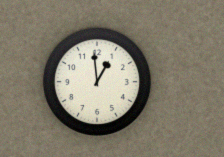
12:59
